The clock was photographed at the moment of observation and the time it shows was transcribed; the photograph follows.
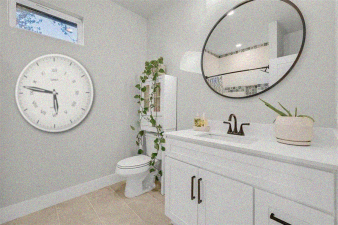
5:47
